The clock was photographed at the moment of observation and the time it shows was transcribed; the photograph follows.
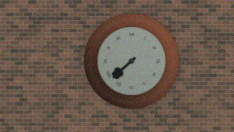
7:38
